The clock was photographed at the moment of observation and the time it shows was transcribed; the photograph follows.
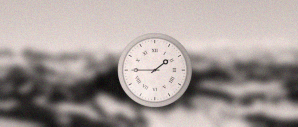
1:45
